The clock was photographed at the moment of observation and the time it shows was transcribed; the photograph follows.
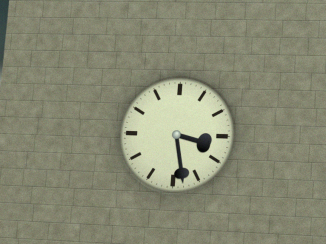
3:28
